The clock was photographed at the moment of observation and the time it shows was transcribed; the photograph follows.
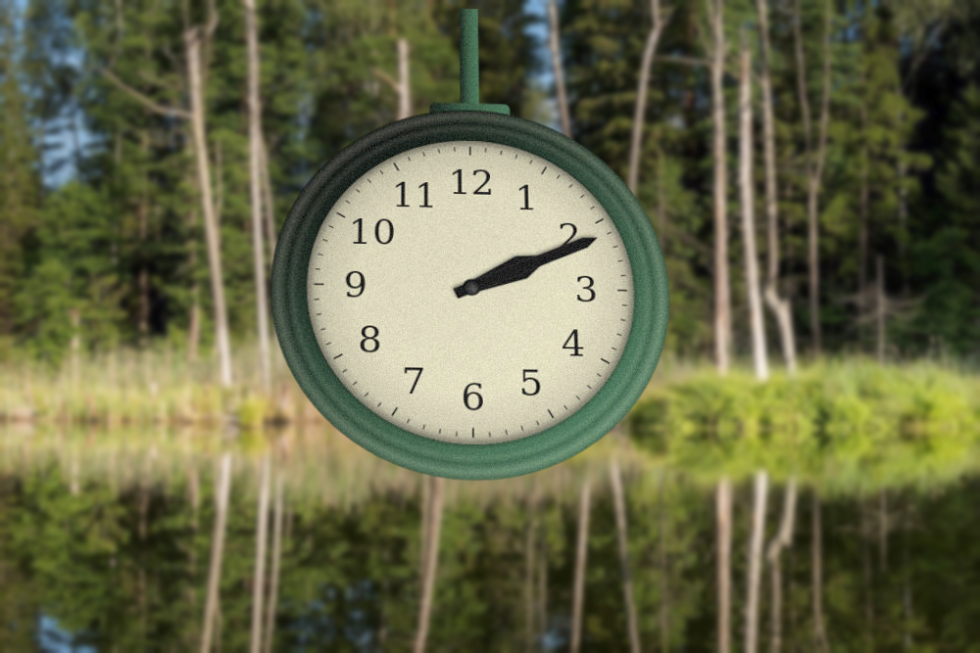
2:11
